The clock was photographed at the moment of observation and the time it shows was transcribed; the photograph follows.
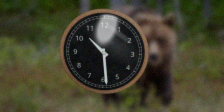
10:29
